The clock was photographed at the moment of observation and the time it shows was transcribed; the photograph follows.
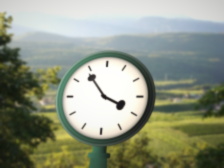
3:54
